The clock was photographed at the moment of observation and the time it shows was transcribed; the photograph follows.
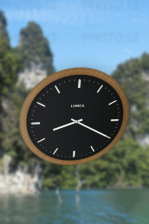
8:20
